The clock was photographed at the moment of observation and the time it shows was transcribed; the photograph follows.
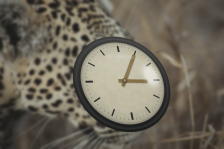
3:05
